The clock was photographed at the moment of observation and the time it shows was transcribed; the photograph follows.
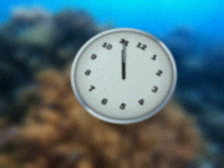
10:55
